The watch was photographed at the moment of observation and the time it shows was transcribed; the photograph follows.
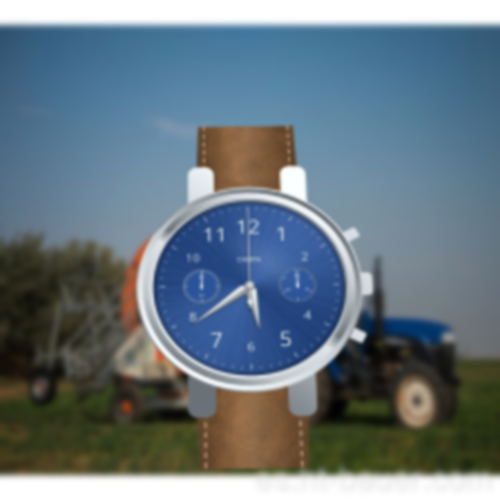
5:39
